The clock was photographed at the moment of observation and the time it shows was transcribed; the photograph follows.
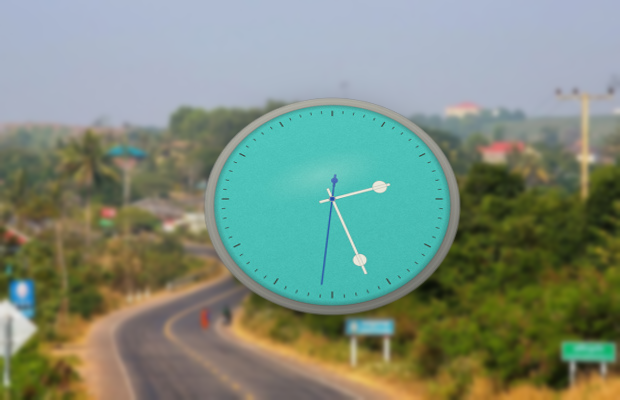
2:26:31
